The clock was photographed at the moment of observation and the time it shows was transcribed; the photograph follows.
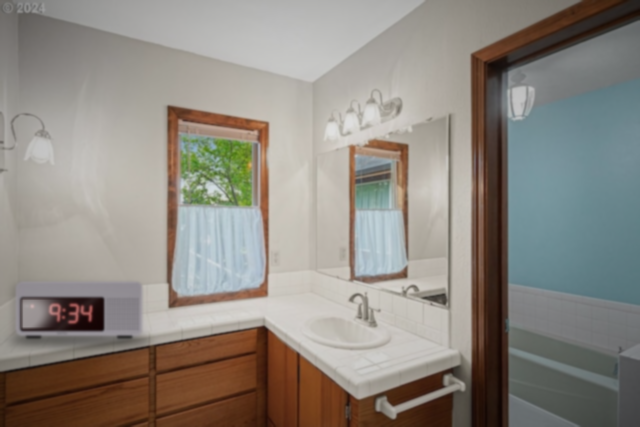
9:34
